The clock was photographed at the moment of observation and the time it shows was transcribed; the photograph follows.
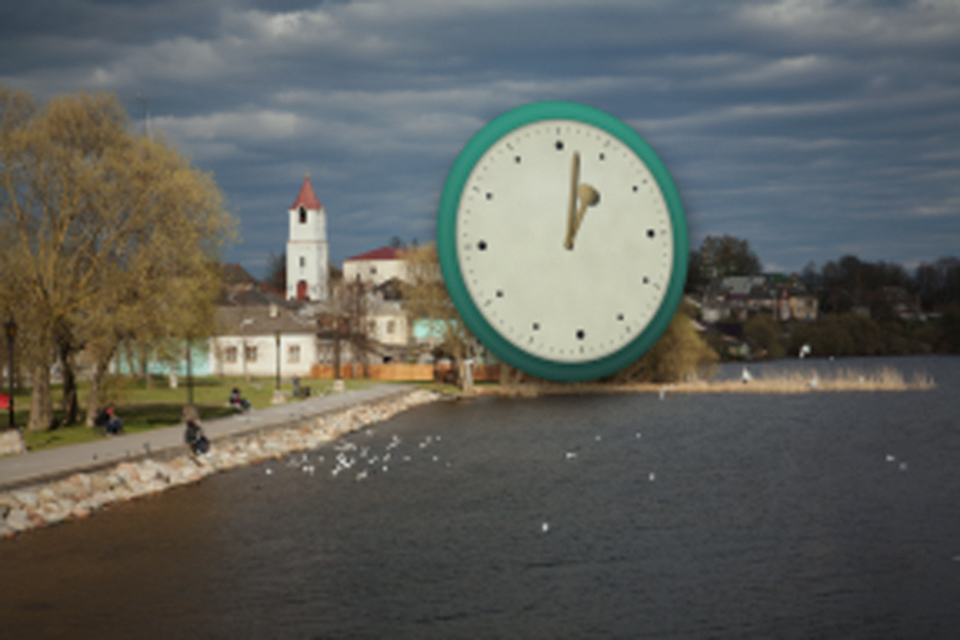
1:02
